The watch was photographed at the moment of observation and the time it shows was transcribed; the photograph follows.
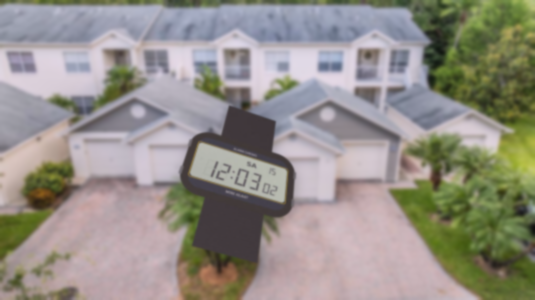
12:03:02
